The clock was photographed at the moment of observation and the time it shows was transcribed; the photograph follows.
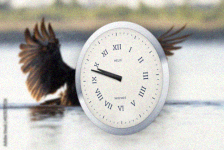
9:48
